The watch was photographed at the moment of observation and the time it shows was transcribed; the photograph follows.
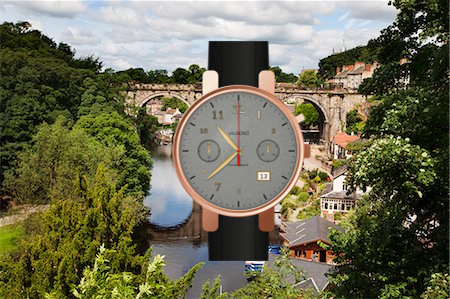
10:38
